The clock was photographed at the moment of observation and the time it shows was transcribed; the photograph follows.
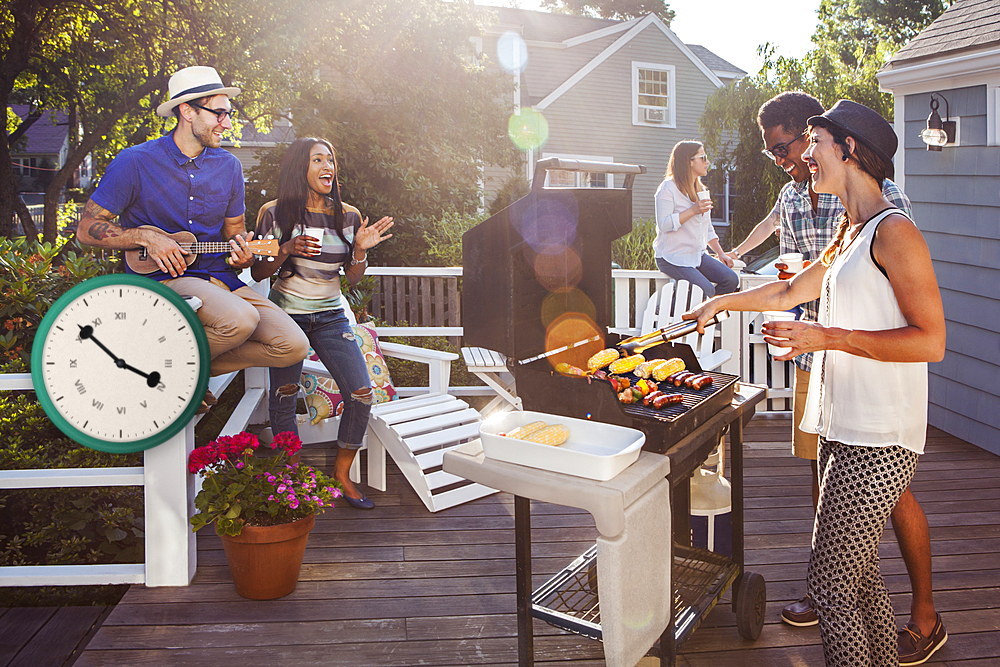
3:52
